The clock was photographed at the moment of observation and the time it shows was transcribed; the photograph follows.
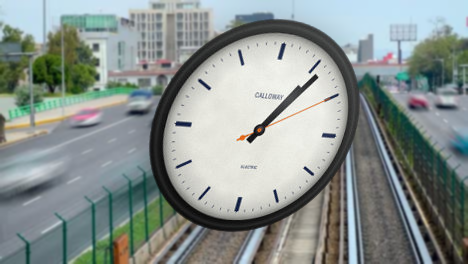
1:06:10
